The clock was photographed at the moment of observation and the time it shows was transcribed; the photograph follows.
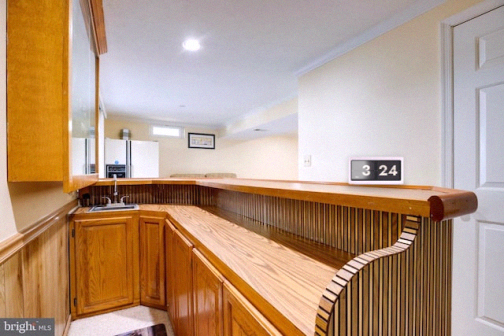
3:24
